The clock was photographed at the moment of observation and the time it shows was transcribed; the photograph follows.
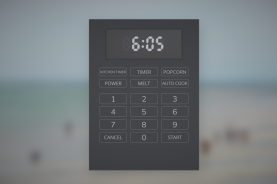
6:05
